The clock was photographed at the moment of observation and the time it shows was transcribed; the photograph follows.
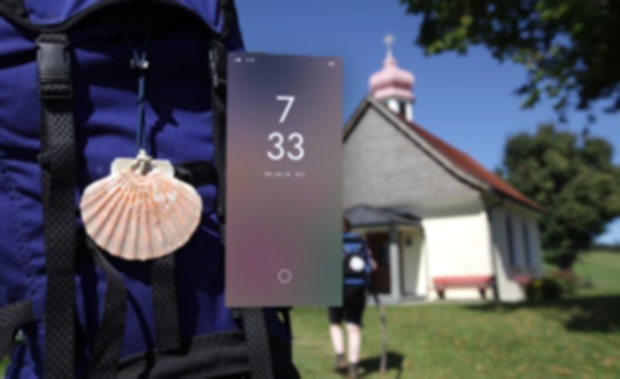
7:33
